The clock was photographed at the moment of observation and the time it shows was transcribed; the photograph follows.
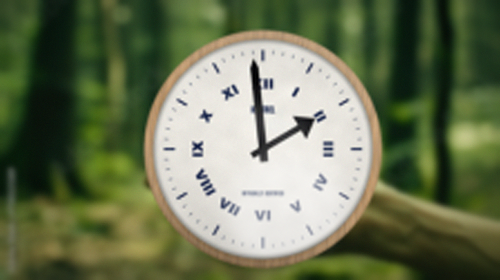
1:59
